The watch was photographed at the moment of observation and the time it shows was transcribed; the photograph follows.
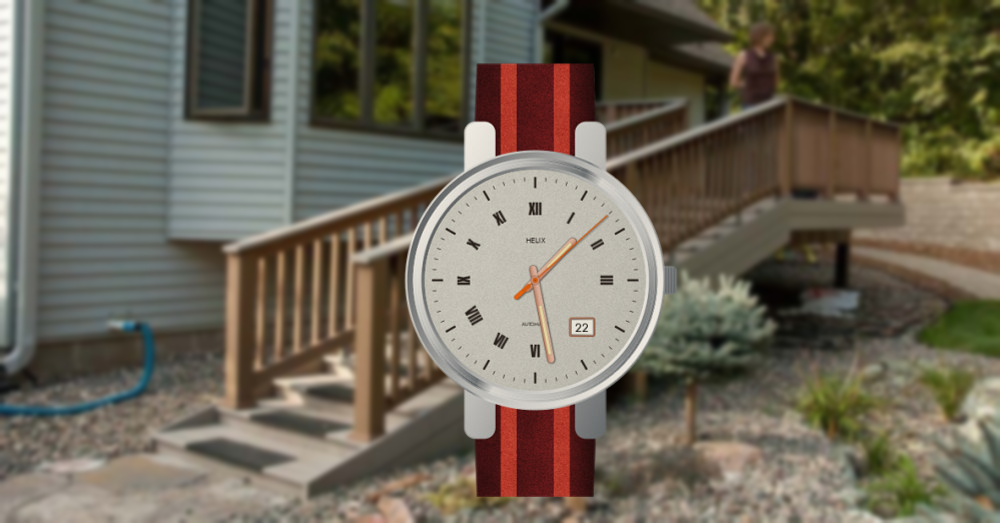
1:28:08
